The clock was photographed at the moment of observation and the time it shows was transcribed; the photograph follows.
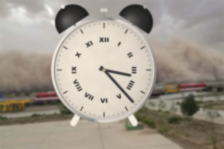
3:23
